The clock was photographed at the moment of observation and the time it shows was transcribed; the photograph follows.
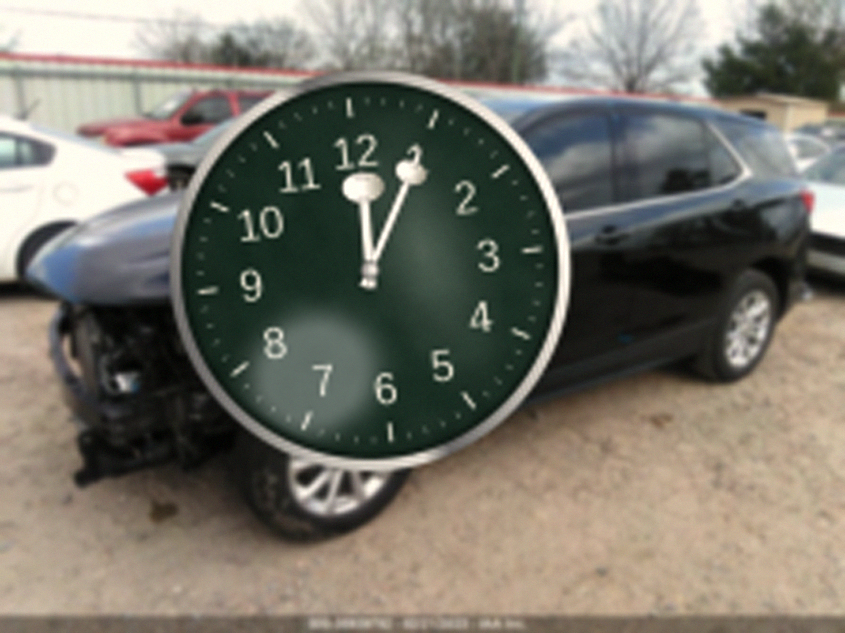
12:05
